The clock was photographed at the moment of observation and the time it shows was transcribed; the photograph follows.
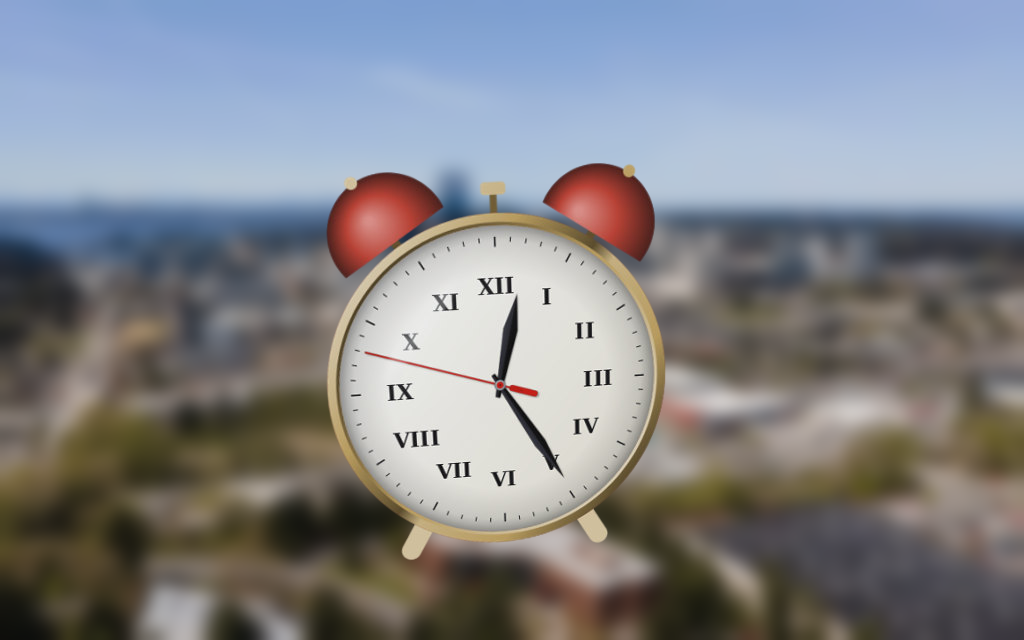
12:24:48
